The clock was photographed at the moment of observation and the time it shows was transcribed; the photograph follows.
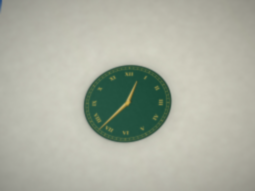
12:37
